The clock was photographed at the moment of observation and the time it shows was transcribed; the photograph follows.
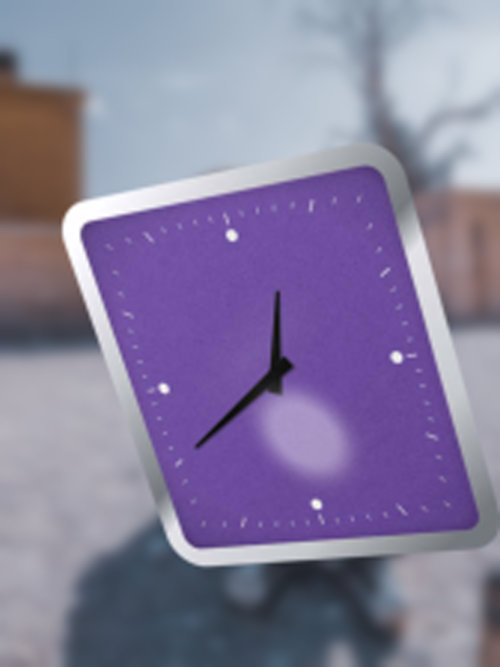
12:40
